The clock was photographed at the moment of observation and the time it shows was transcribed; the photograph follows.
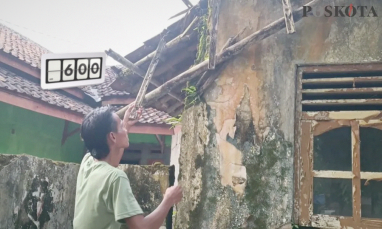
6:00
